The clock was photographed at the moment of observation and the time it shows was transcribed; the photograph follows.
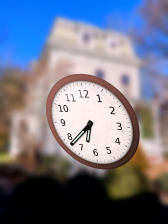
6:38
